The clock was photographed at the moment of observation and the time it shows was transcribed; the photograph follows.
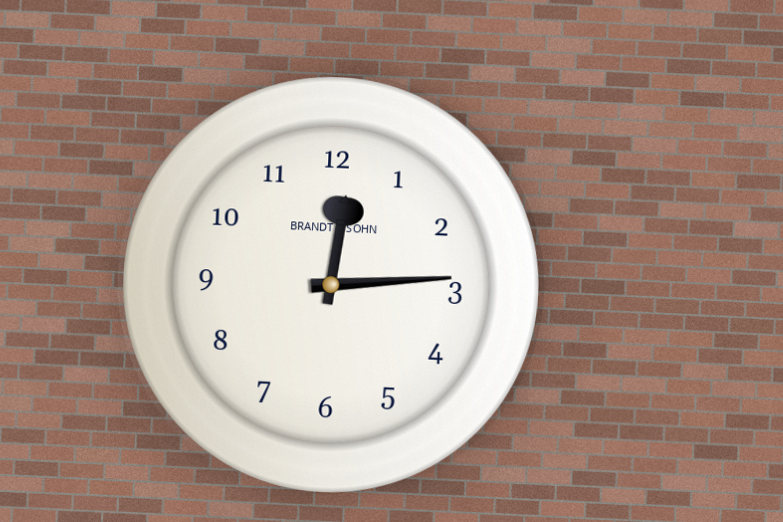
12:14
